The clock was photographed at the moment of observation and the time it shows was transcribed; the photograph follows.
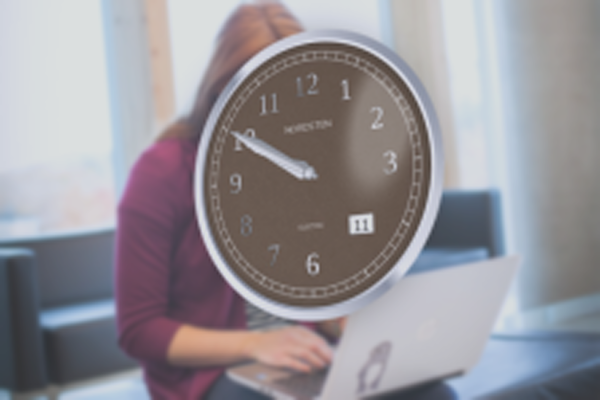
9:50
